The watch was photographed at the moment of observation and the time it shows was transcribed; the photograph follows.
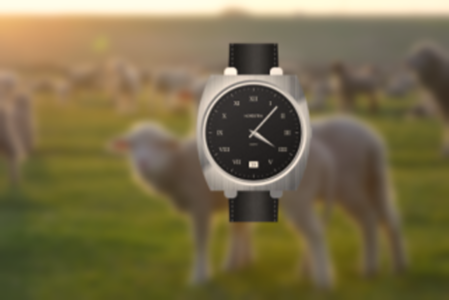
4:07
